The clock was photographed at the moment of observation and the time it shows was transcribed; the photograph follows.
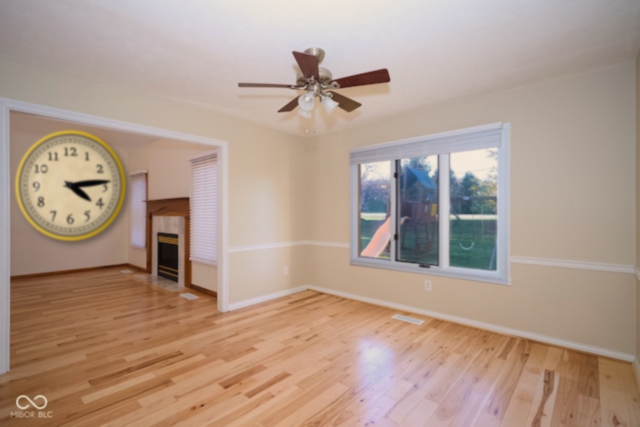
4:14
